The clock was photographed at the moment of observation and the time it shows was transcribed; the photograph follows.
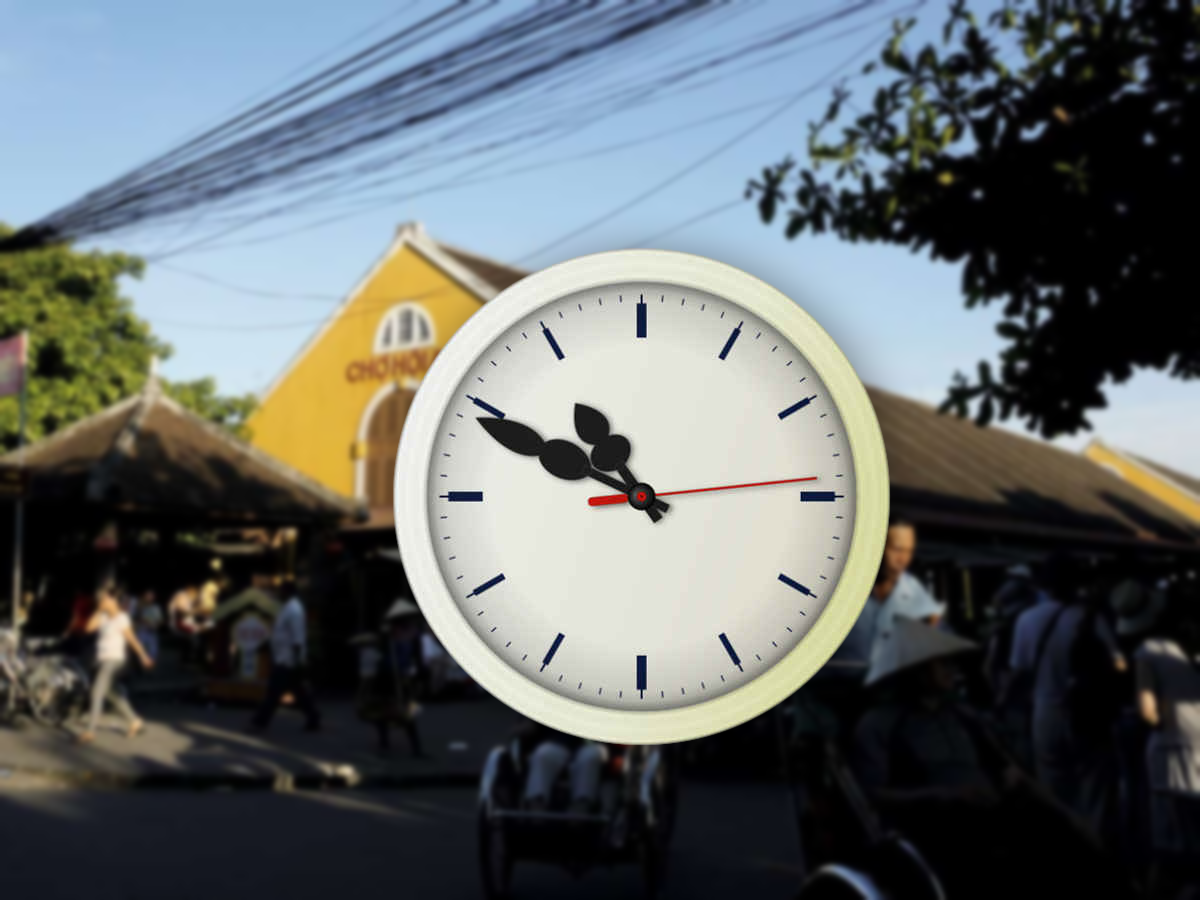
10:49:14
